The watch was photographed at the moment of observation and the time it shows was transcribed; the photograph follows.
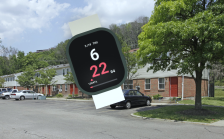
6:22
